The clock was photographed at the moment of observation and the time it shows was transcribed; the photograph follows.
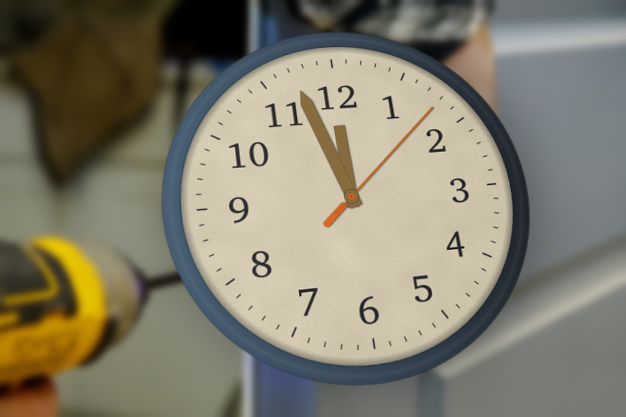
11:57:08
